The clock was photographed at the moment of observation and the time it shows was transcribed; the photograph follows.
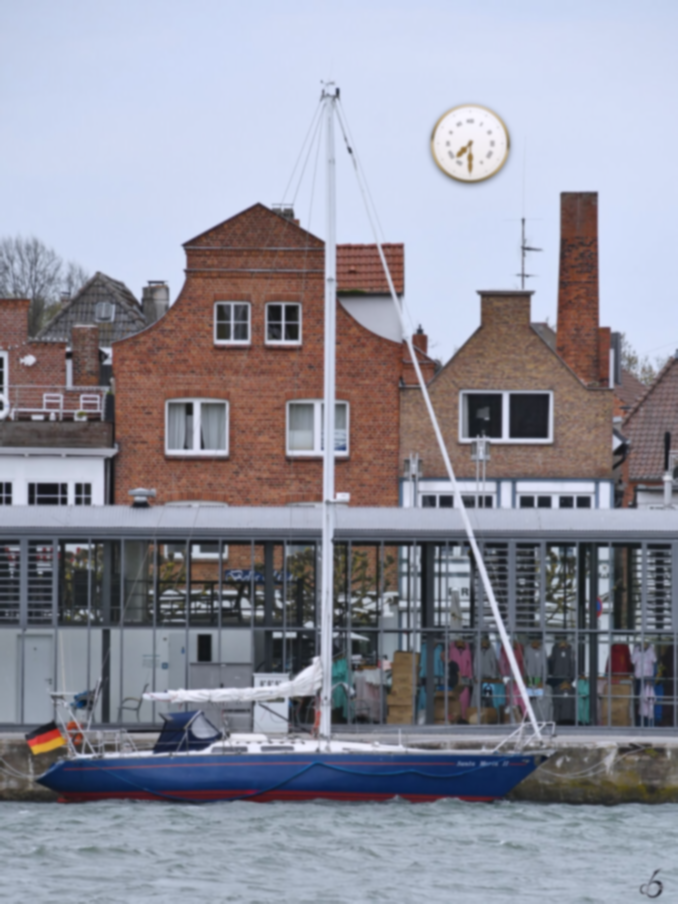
7:30
